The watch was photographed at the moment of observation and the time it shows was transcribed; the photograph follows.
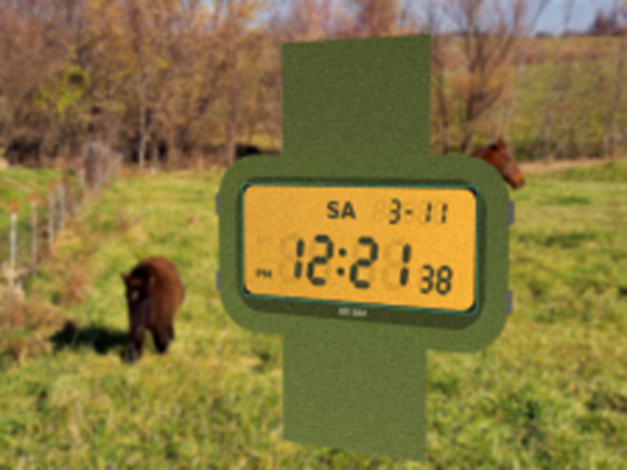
12:21:38
